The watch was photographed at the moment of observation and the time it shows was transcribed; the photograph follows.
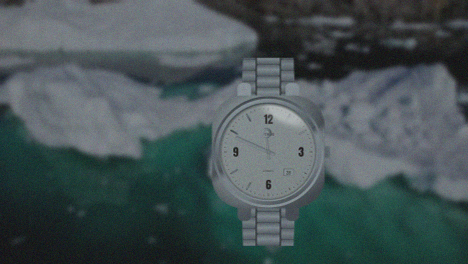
11:49
